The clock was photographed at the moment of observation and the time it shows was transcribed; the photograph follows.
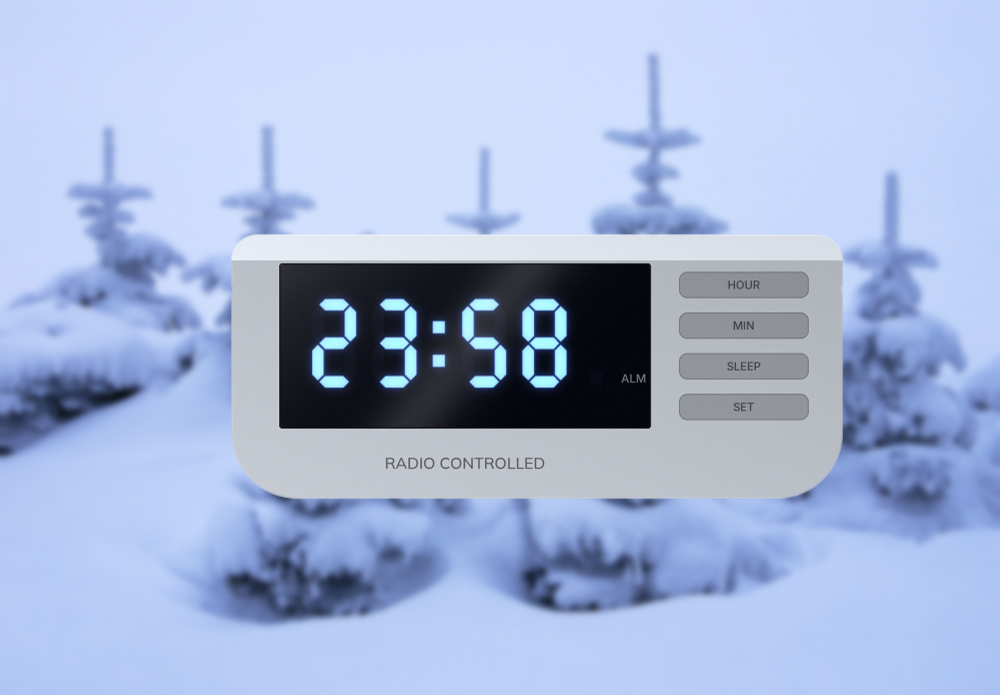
23:58
